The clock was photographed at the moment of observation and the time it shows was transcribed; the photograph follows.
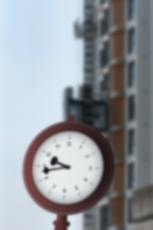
9:43
